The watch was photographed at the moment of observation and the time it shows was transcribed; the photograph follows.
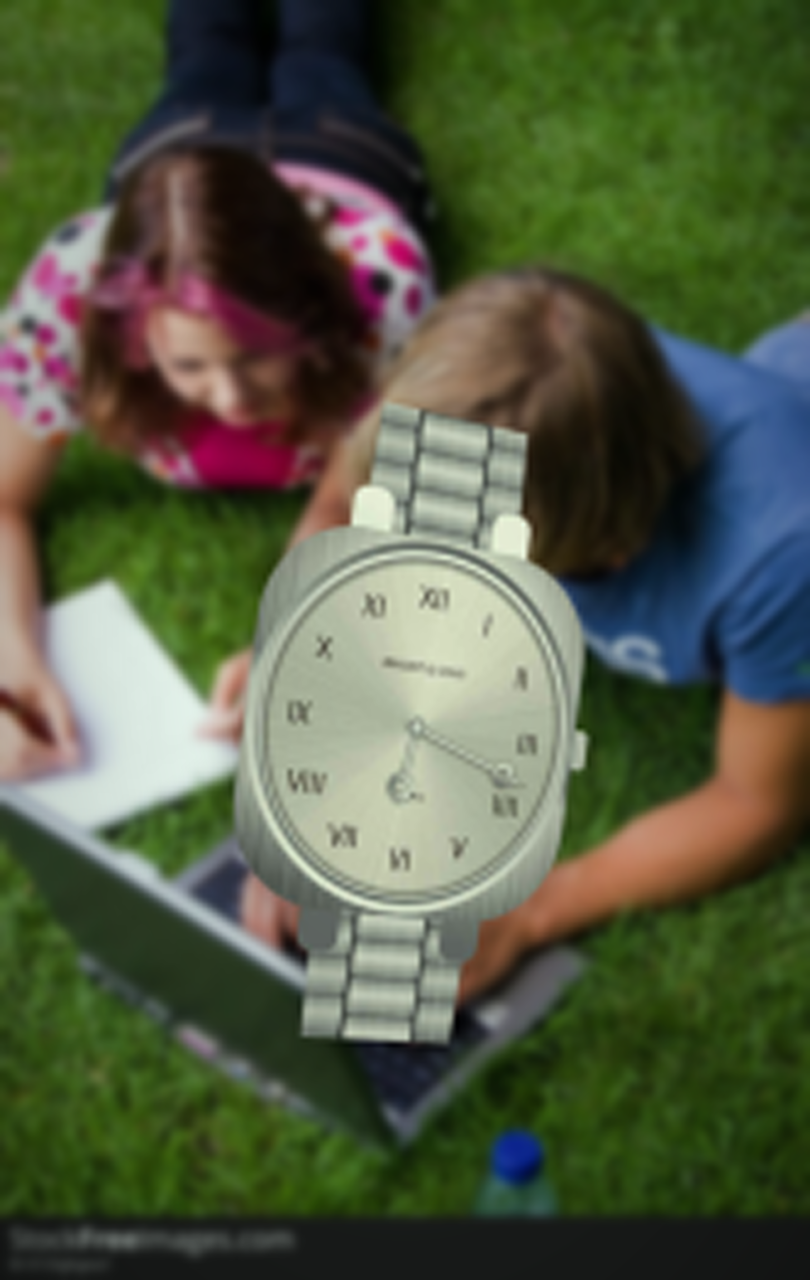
6:18
